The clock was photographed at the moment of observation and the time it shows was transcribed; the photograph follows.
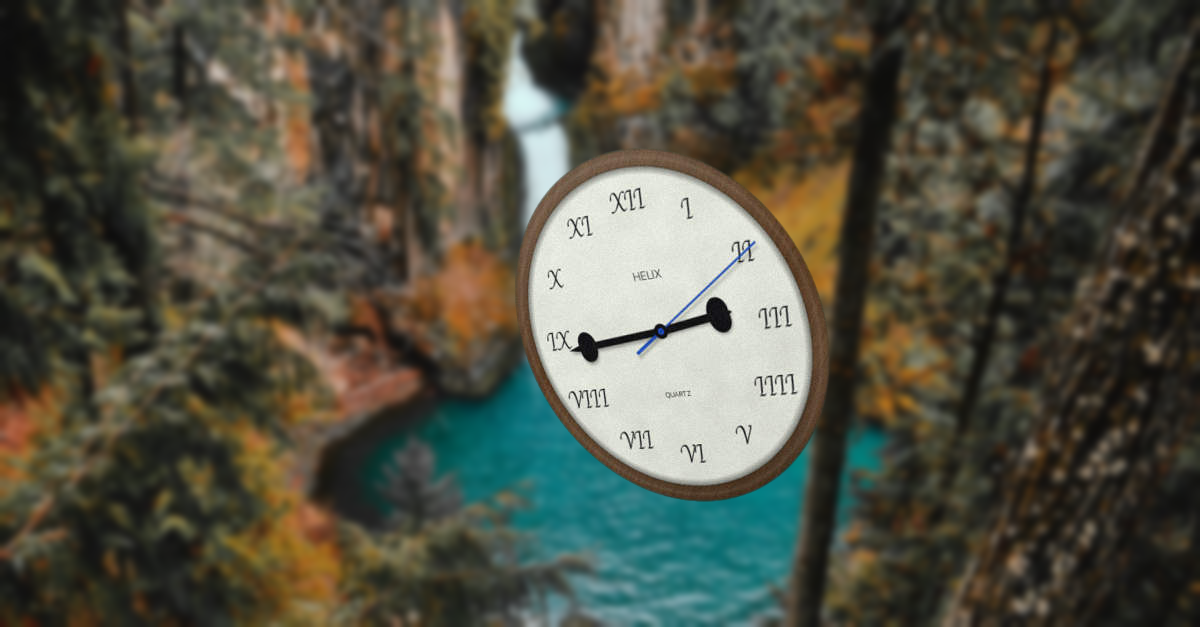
2:44:10
